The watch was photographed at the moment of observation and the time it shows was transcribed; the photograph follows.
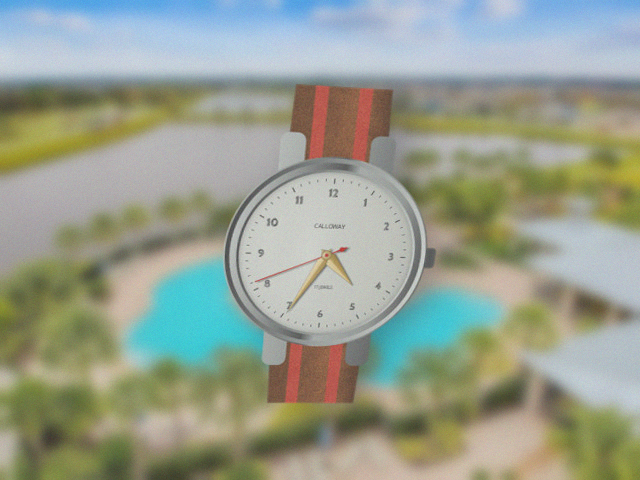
4:34:41
